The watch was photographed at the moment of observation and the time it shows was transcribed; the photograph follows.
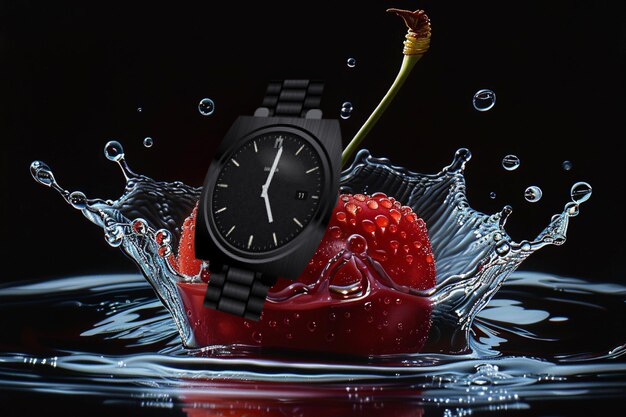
5:01
